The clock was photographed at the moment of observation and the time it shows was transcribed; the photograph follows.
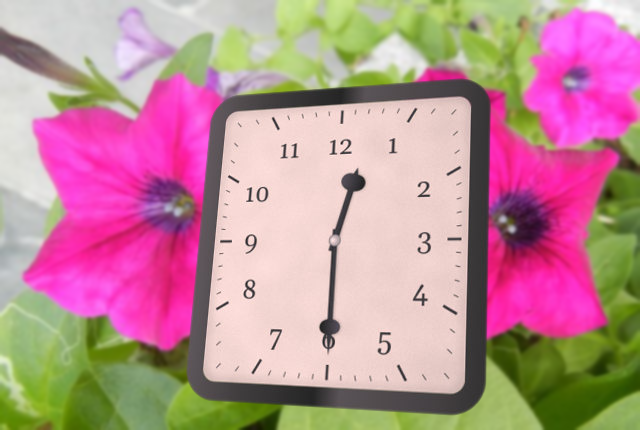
12:30
